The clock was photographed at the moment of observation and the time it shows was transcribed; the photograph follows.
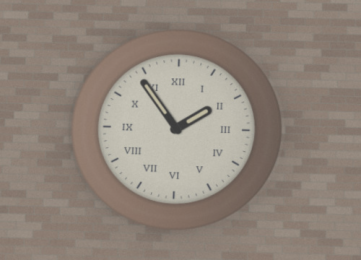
1:54
